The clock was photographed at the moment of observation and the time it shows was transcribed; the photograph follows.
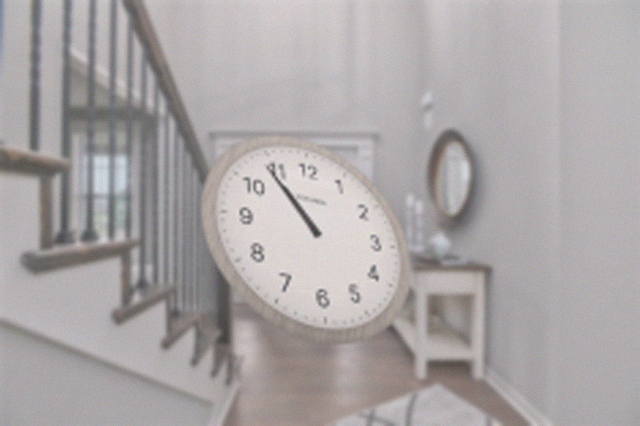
10:54
